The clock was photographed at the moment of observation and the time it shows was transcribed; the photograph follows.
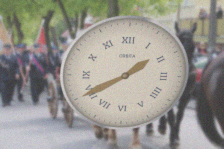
1:40
